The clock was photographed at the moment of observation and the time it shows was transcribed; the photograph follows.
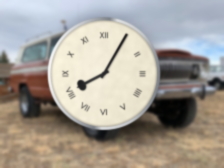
8:05
